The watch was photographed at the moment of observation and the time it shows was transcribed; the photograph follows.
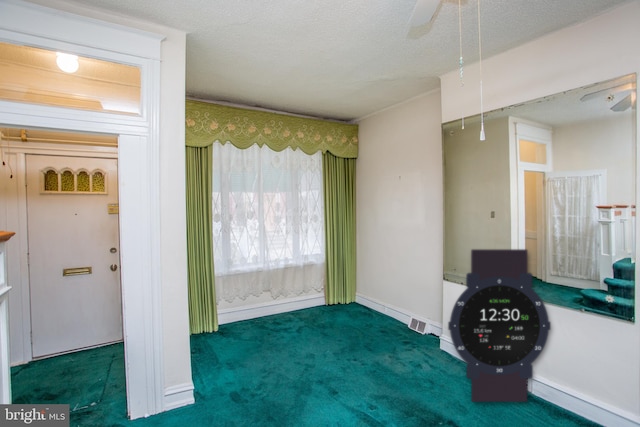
12:30
